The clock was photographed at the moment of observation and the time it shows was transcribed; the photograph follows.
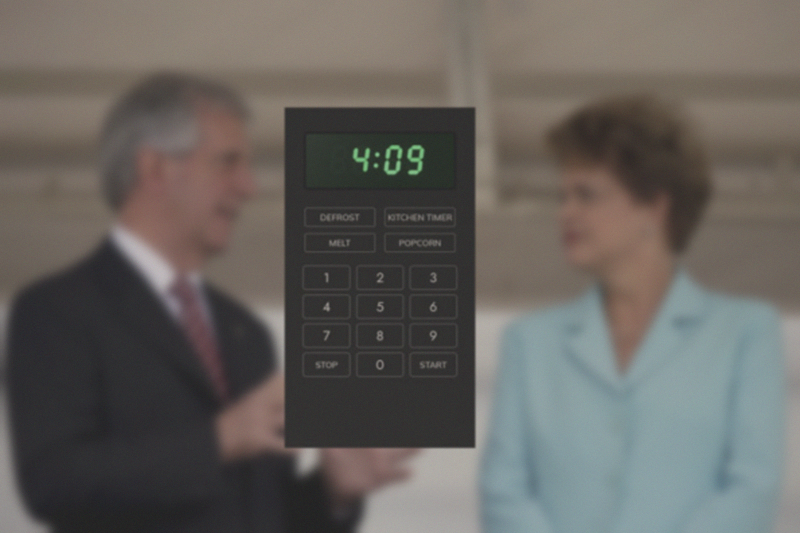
4:09
